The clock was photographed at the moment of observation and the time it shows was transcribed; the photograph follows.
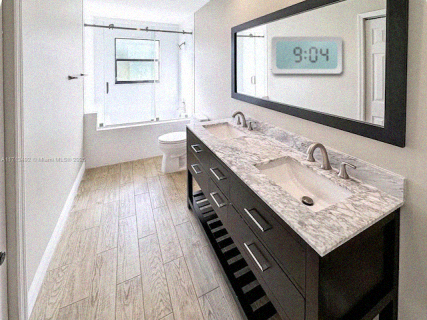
9:04
